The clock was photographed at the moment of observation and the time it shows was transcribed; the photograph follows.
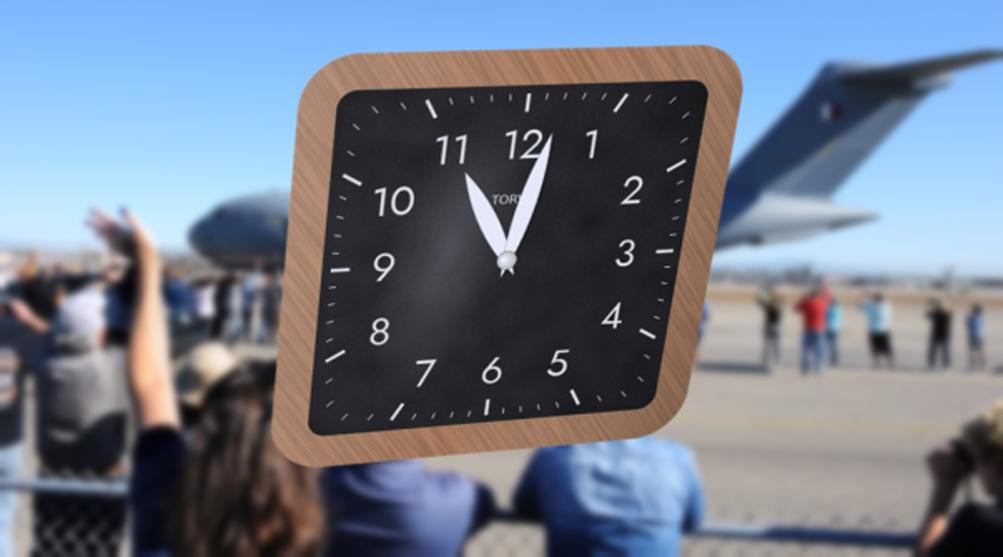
11:02
